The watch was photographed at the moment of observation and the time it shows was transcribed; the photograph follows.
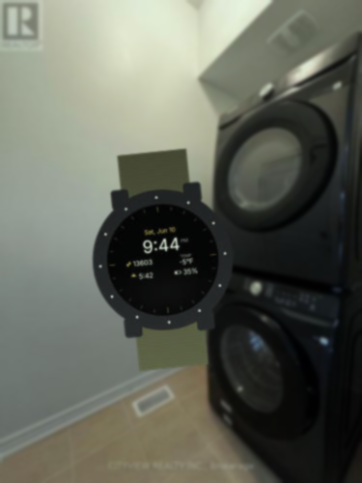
9:44
